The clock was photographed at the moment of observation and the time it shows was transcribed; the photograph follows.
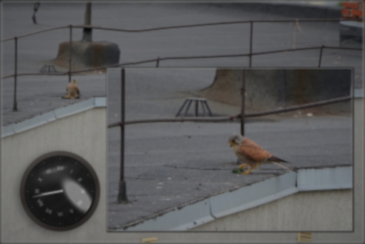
8:43
